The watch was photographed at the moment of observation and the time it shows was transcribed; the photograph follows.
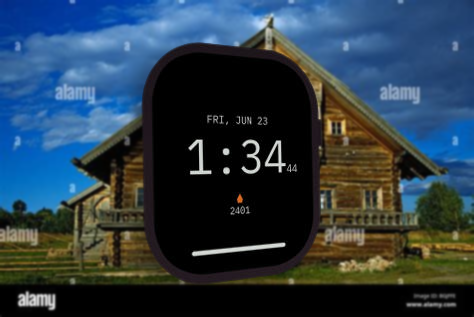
1:34:44
